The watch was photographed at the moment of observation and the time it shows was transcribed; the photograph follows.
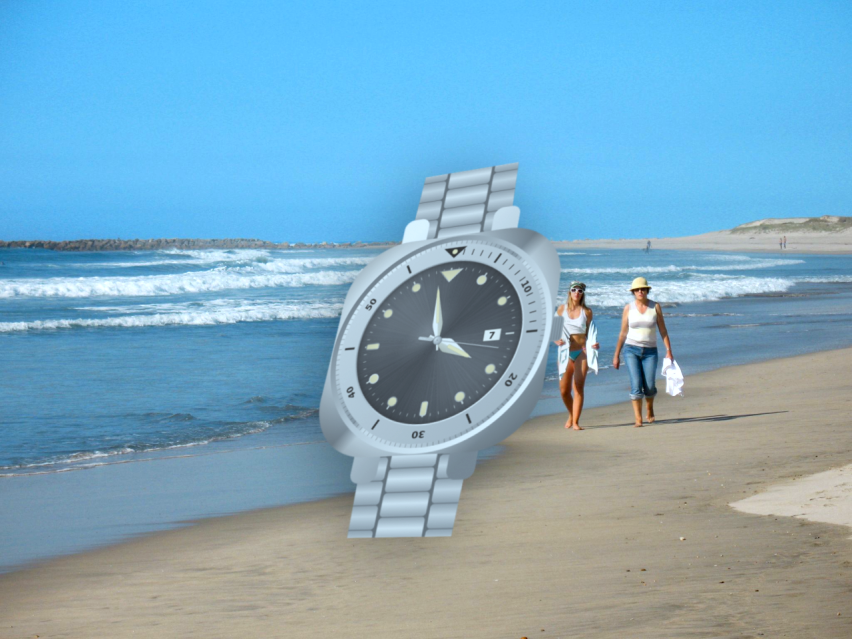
3:58:17
